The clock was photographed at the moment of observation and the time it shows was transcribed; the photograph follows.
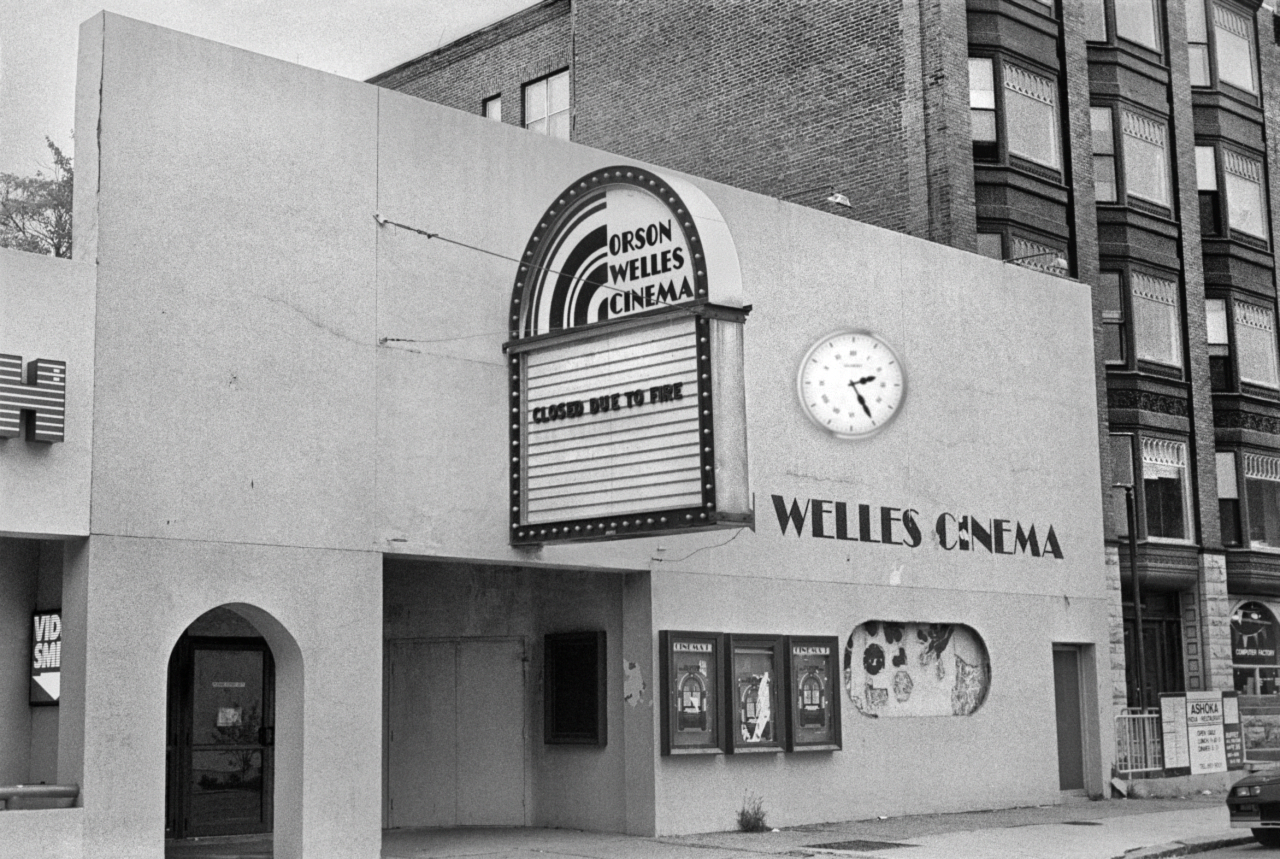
2:25
